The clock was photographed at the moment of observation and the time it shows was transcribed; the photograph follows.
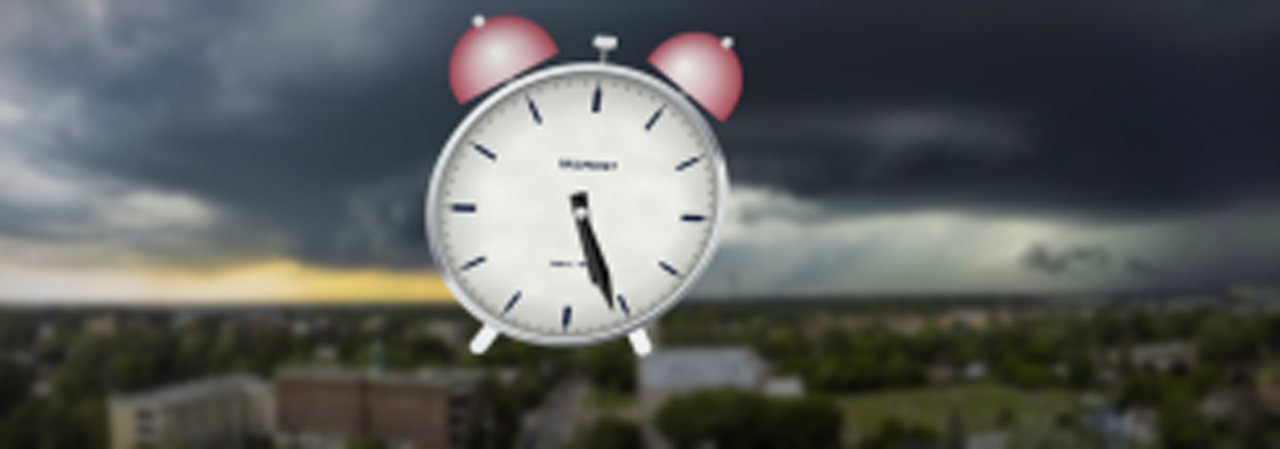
5:26
